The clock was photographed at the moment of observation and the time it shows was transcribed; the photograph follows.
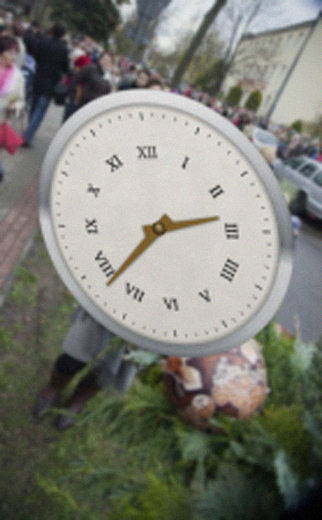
2:38
